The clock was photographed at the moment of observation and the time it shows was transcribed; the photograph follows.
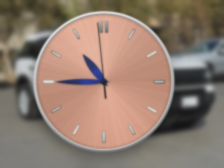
10:44:59
